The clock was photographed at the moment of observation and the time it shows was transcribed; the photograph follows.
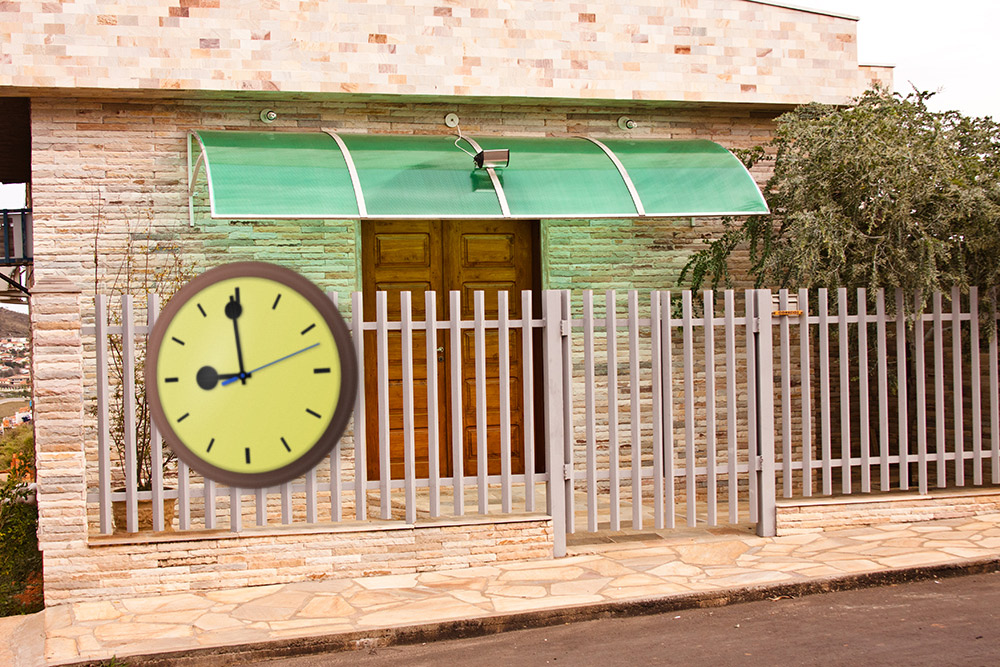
8:59:12
